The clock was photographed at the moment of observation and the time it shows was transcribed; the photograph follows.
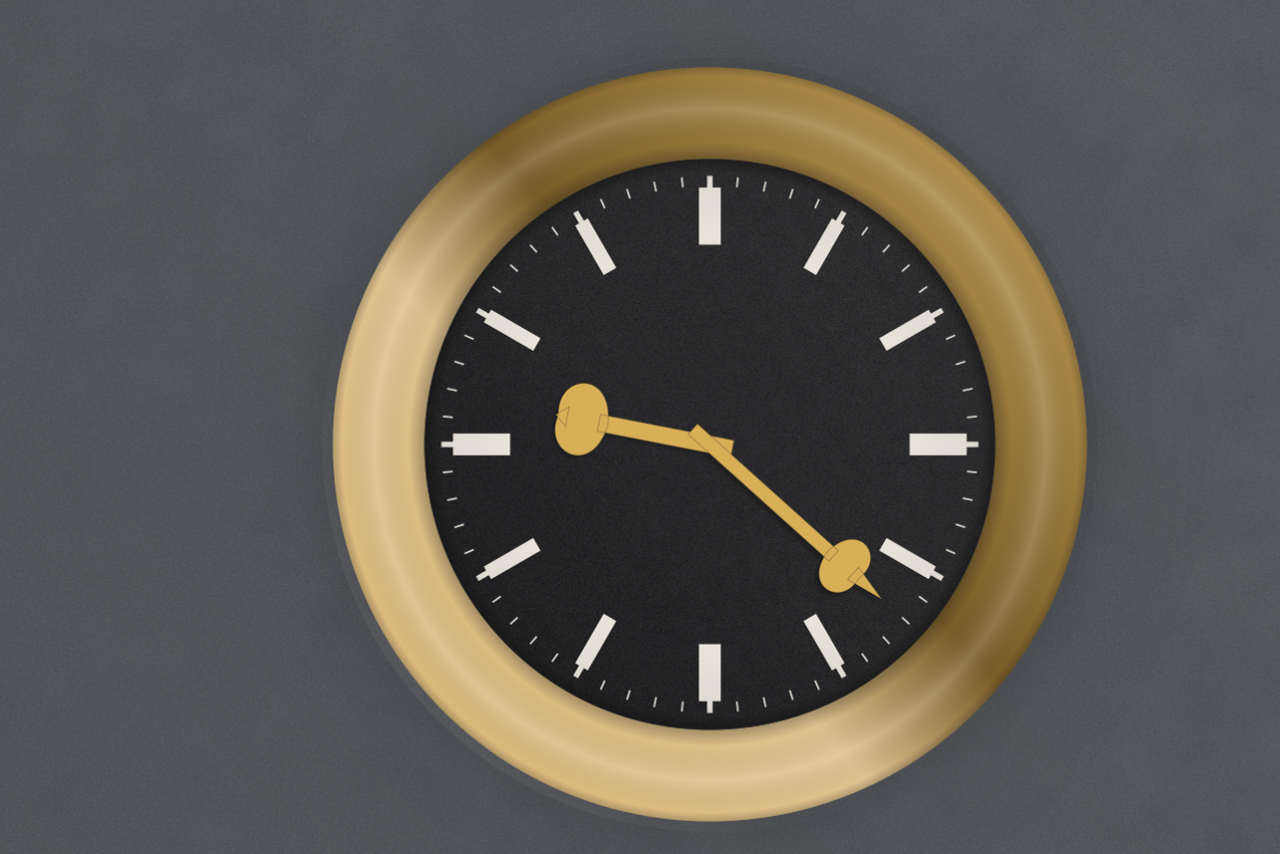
9:22
